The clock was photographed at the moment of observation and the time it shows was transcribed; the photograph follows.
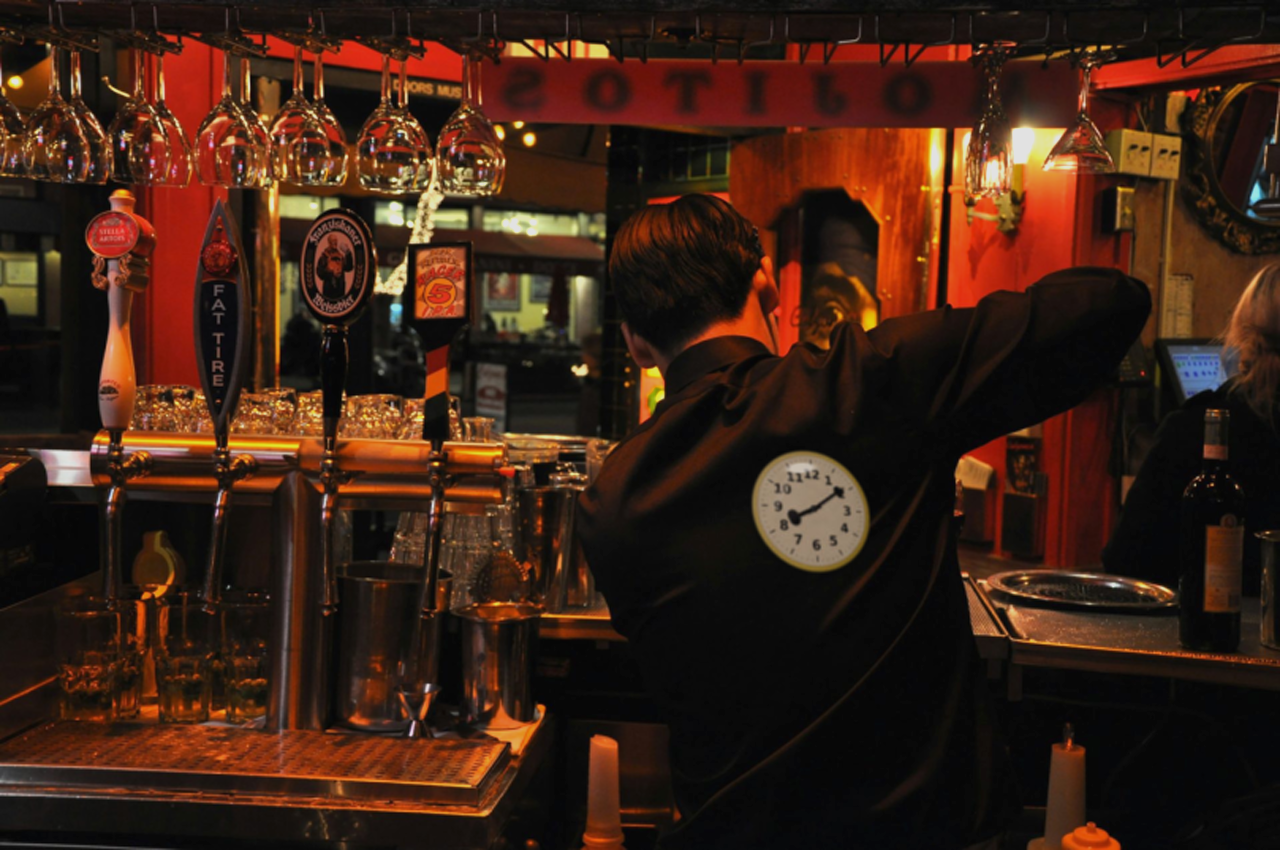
8:09
